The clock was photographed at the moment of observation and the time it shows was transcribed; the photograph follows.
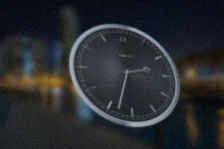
2:33
